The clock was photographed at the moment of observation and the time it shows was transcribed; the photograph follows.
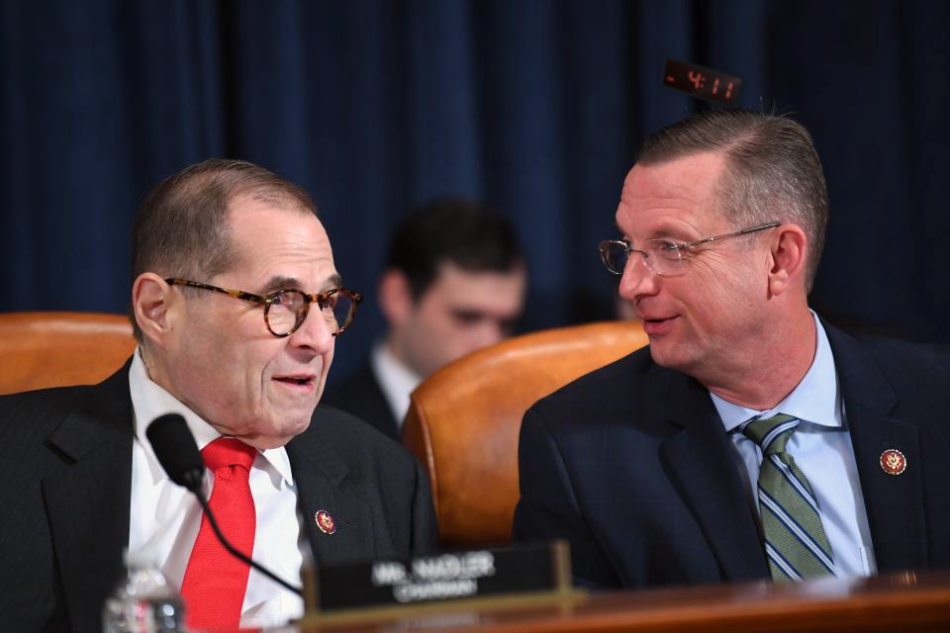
4:11
